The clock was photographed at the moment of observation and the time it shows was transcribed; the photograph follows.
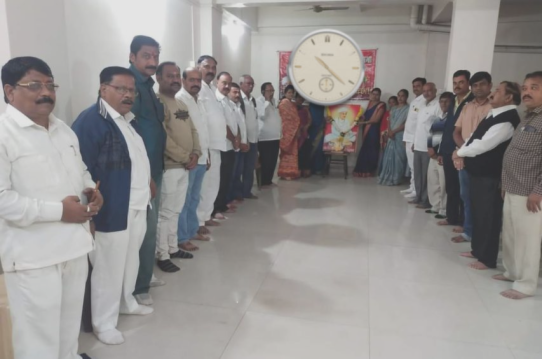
10:22
